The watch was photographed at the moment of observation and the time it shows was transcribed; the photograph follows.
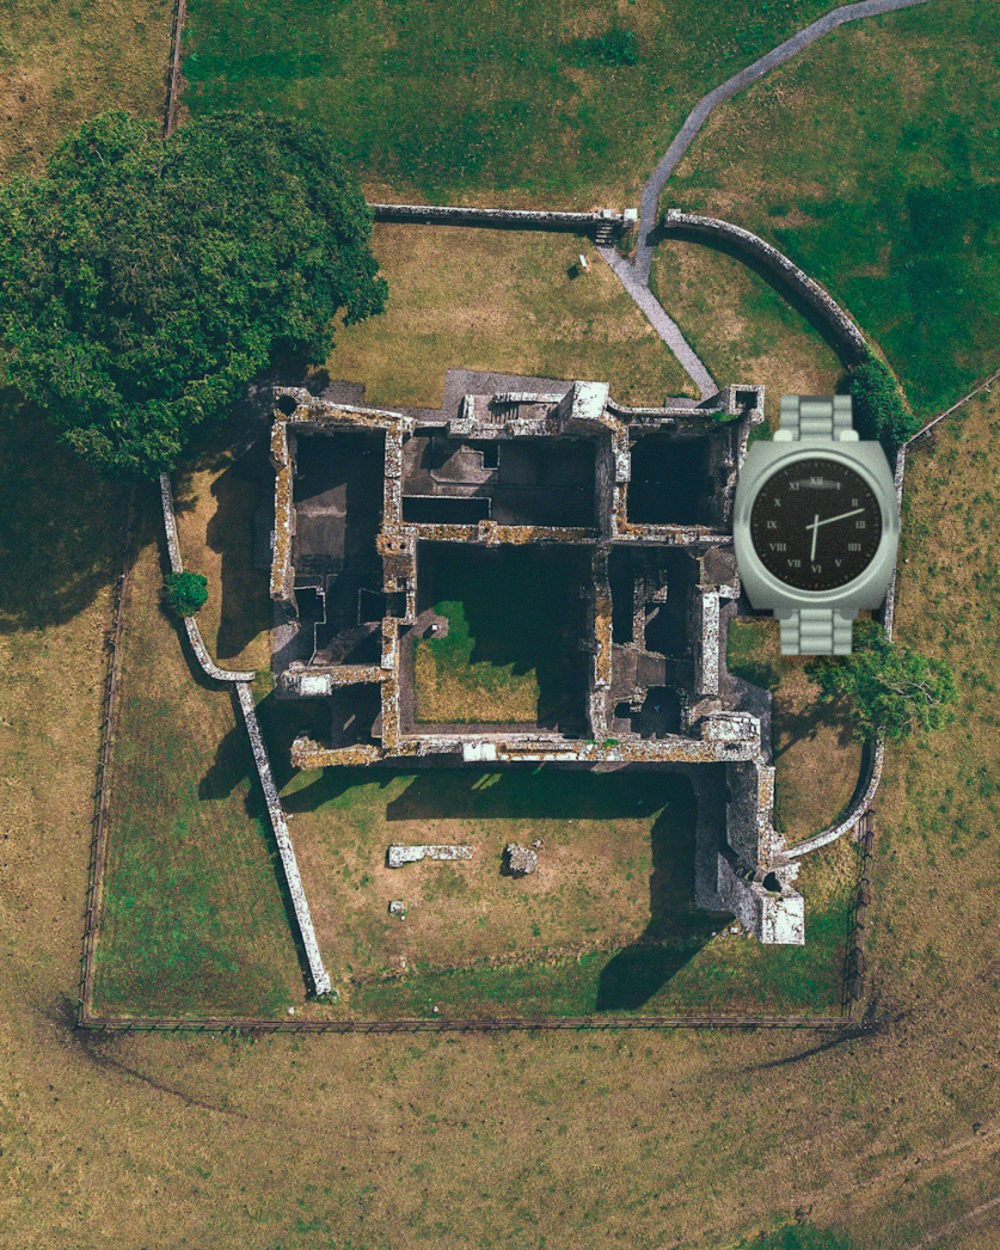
6:12
